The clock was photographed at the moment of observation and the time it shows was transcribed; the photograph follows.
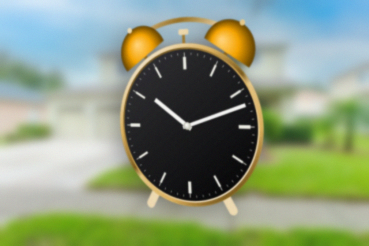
10:12
